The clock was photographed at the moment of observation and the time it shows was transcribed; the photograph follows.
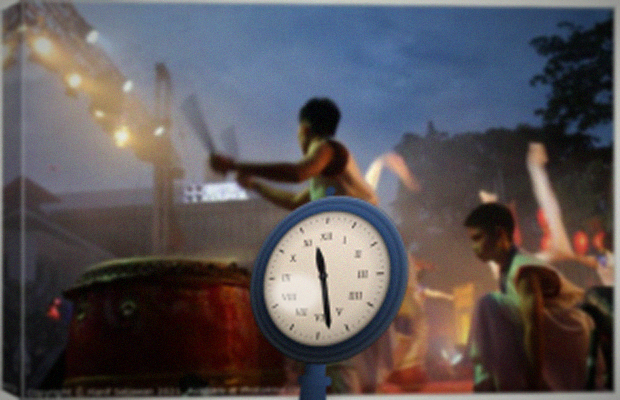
11:28
